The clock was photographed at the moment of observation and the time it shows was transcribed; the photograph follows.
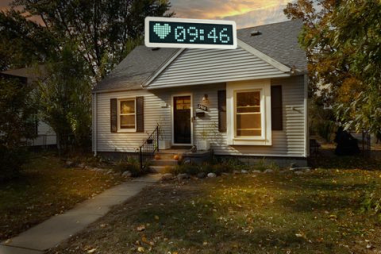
9:46
